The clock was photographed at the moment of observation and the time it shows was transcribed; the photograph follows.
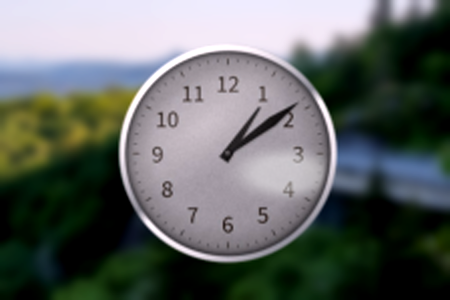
1:09
